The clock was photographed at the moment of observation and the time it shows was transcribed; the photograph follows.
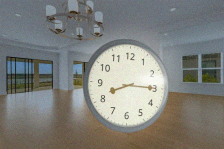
8:15
